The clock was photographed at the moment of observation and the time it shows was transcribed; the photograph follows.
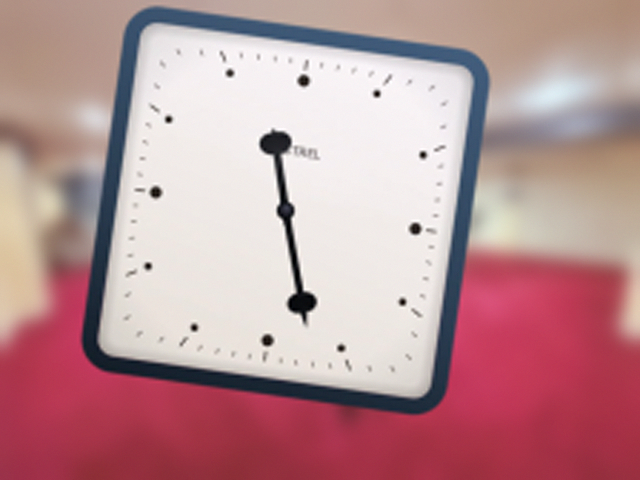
11:27
